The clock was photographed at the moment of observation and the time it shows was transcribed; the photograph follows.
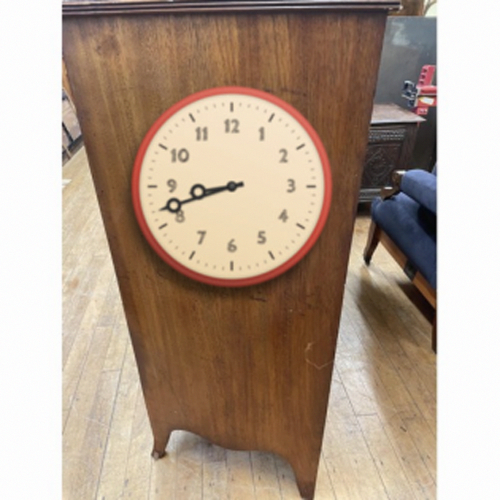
8:42
